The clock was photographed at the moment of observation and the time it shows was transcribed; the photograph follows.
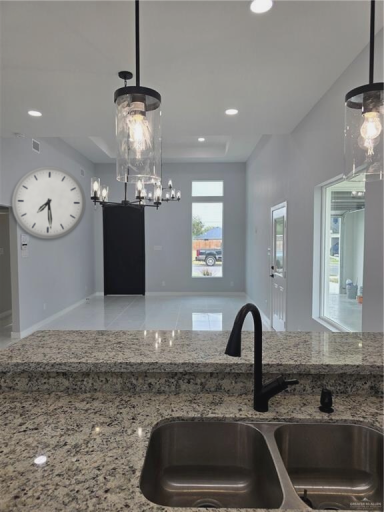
7:29
